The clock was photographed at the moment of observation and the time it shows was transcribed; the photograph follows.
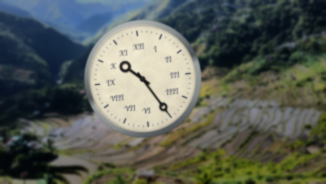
10:25
